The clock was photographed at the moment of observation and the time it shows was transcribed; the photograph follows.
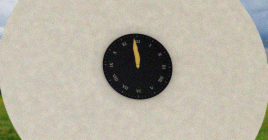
11:59
